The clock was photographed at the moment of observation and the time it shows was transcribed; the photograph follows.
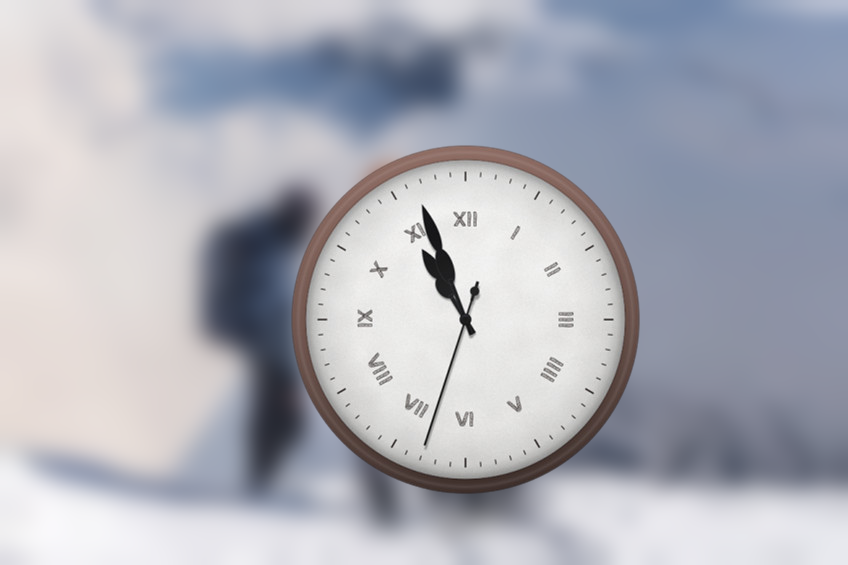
10:56:33
